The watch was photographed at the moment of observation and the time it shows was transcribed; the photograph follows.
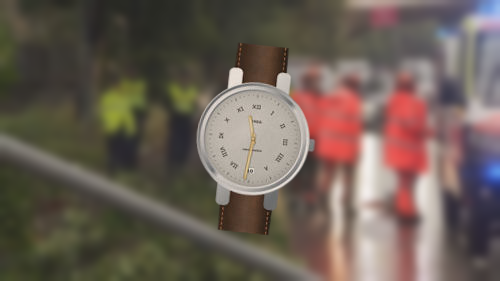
11:31
